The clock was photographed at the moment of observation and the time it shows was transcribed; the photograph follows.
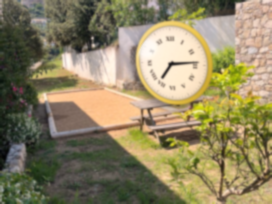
7:14
